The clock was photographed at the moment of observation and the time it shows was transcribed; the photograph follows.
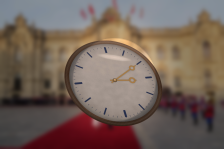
3:10
